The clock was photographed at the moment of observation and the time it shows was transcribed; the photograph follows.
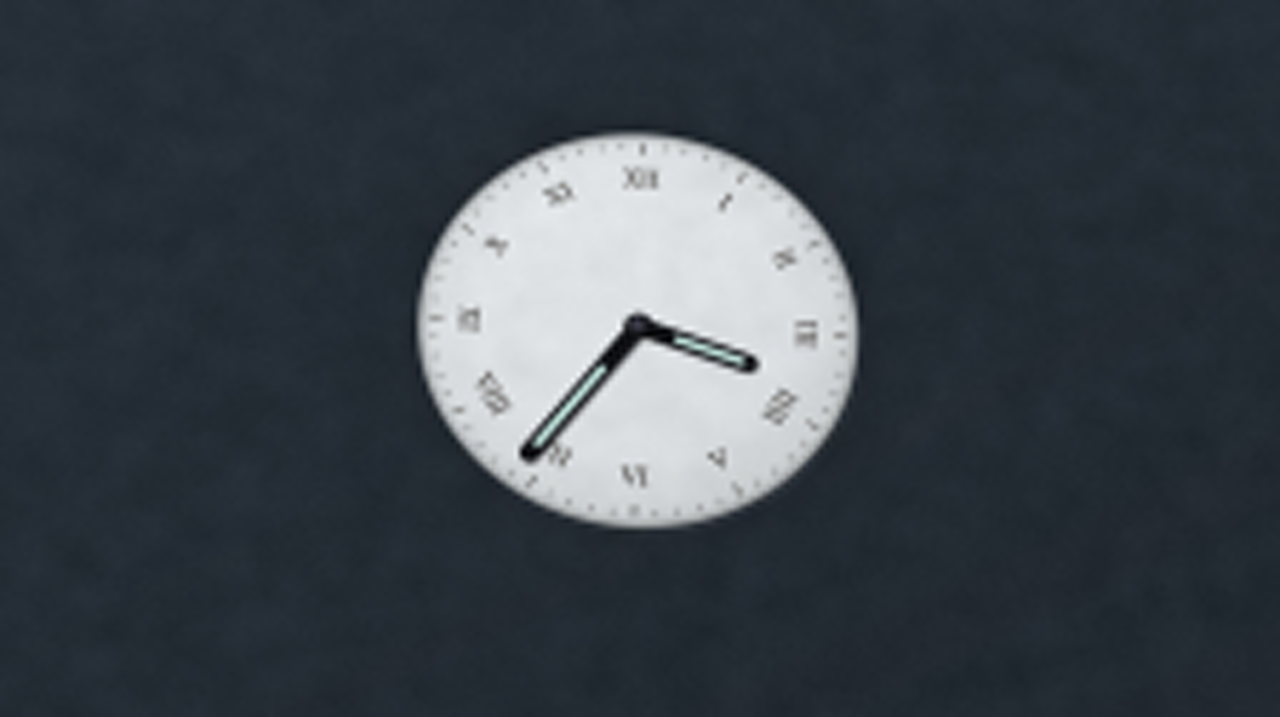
3:36
